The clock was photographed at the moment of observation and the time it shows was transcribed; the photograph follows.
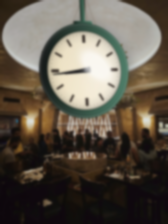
8:44
